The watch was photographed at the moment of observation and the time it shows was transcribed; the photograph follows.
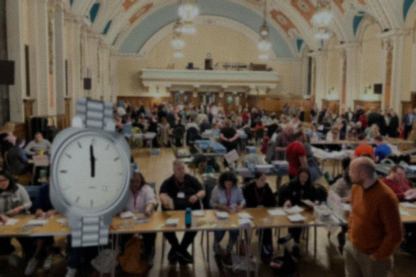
11:59
